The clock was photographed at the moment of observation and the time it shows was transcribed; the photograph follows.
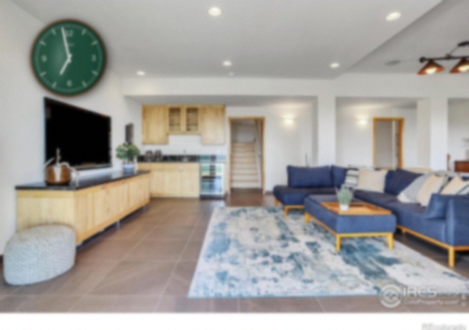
6:58
